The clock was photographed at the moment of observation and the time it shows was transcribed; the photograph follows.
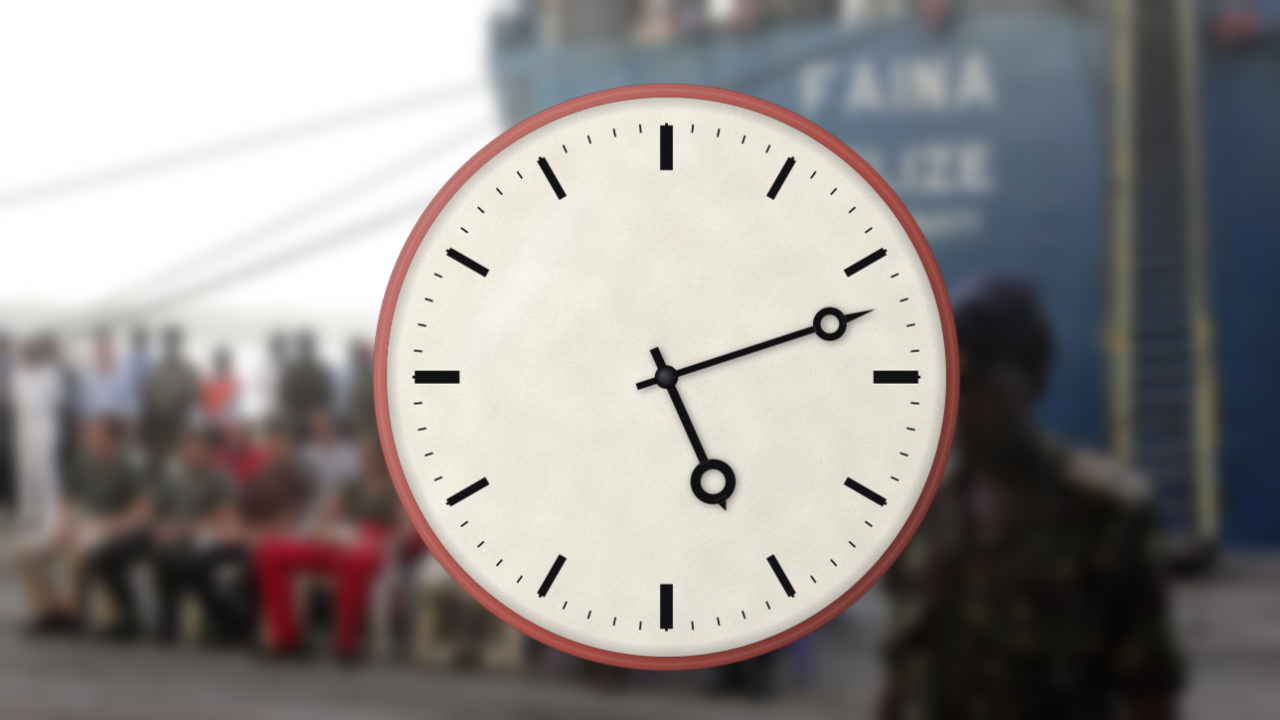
5:12
